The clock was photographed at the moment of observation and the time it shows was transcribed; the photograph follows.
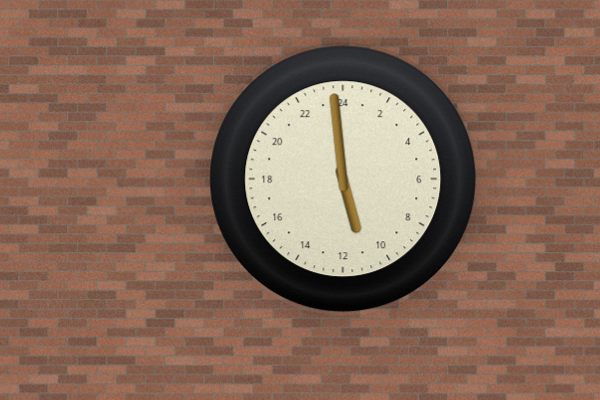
10:59
